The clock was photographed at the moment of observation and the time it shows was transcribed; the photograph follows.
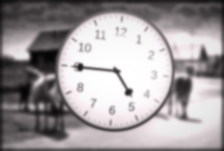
4:45
